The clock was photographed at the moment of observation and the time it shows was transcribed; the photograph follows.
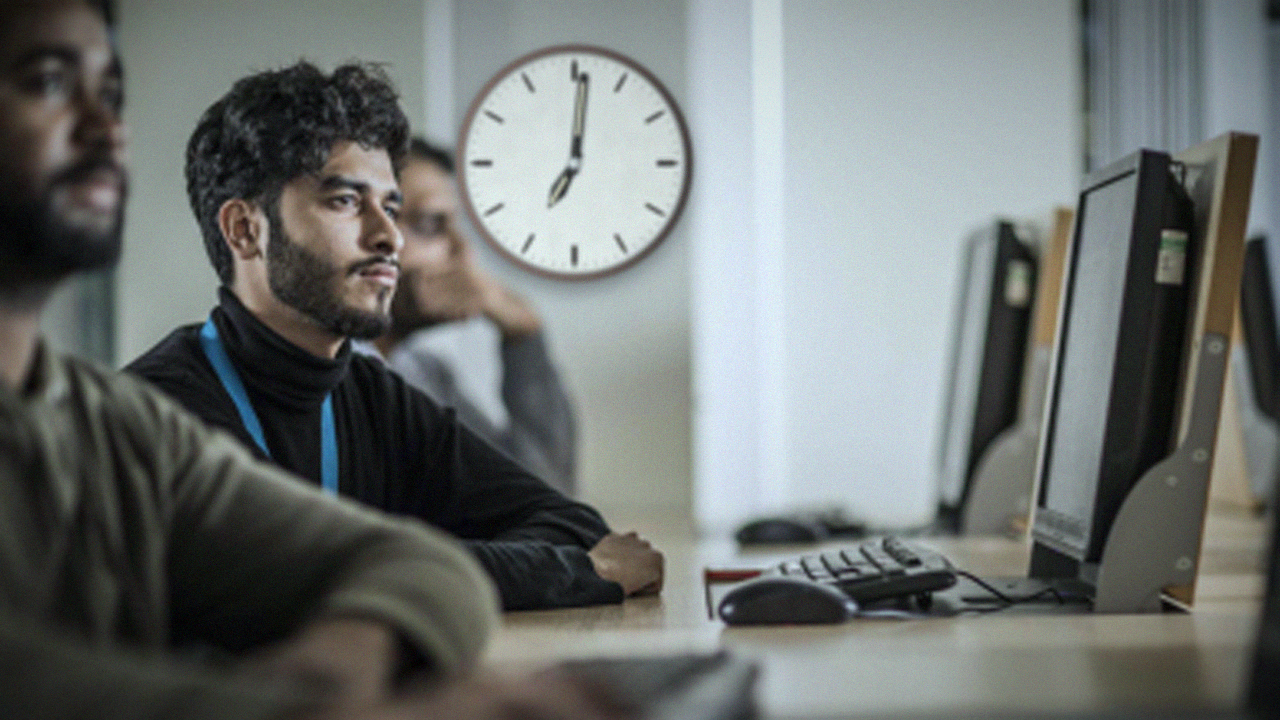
7:01
